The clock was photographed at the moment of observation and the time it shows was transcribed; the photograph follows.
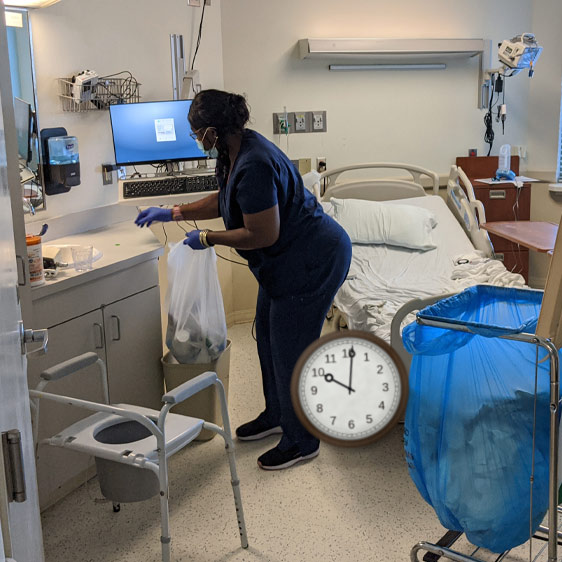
10:01
